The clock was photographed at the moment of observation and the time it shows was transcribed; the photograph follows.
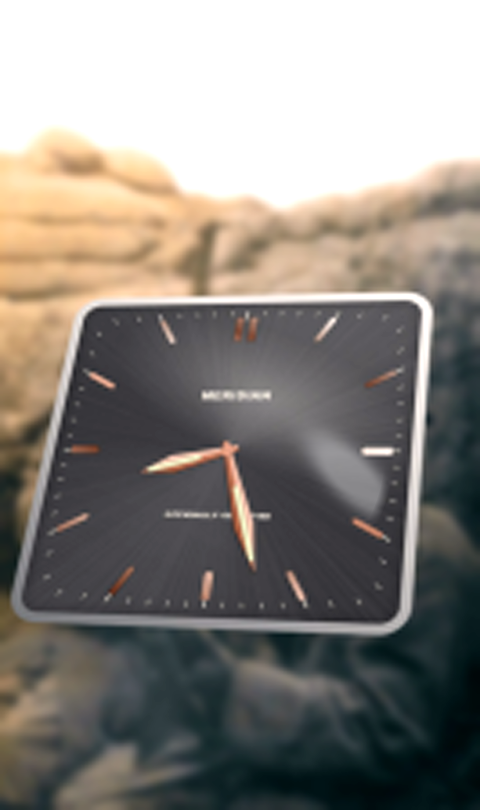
8:27
